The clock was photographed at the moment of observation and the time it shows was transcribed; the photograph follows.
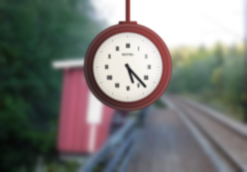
5:23
